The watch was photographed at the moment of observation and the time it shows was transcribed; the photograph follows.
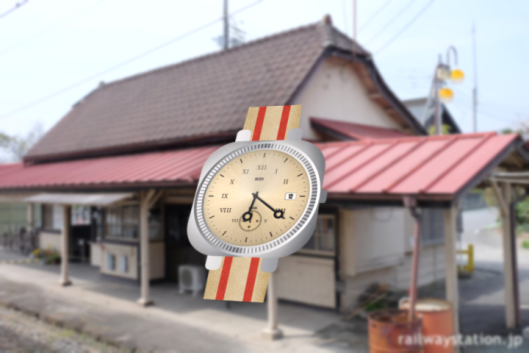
6:21
